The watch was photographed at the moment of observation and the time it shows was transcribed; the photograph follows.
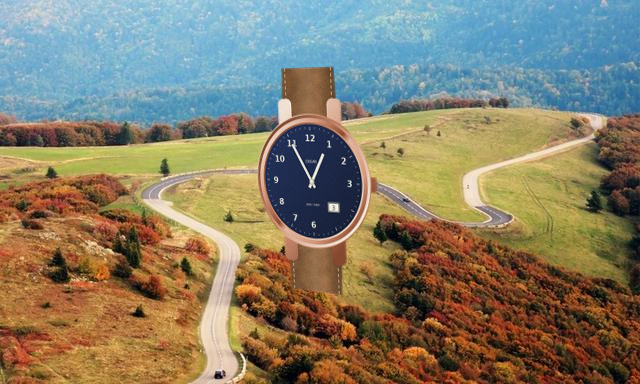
12:55
